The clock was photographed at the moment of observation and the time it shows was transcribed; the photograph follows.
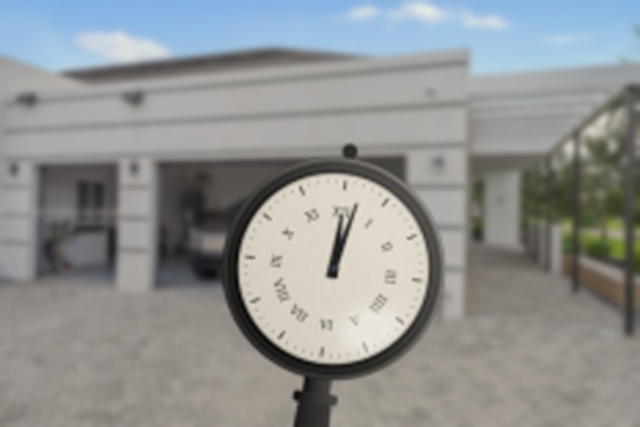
12:02
